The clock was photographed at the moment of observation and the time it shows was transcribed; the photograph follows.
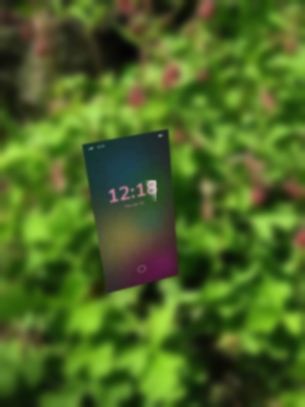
12:18
